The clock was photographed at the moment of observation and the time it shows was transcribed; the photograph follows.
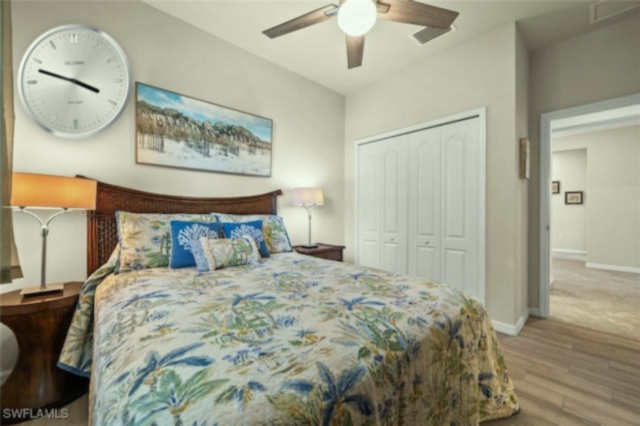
3:48
